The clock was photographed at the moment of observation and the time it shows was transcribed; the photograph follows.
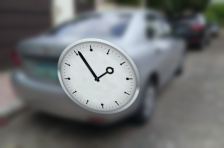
1:56
